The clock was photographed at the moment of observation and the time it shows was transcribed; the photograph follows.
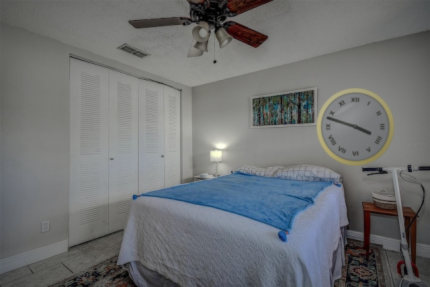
3:48
